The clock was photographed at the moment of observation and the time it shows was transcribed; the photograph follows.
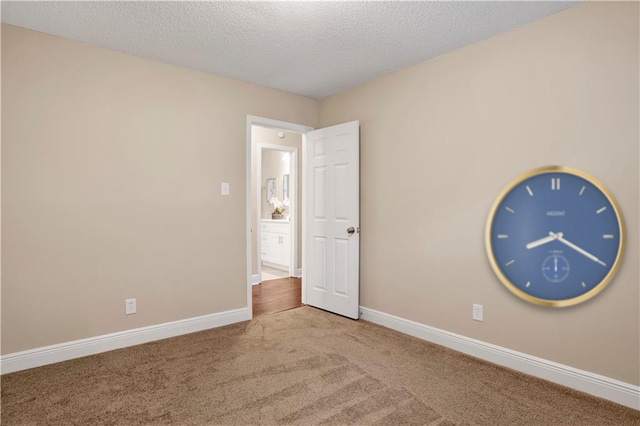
8:20
